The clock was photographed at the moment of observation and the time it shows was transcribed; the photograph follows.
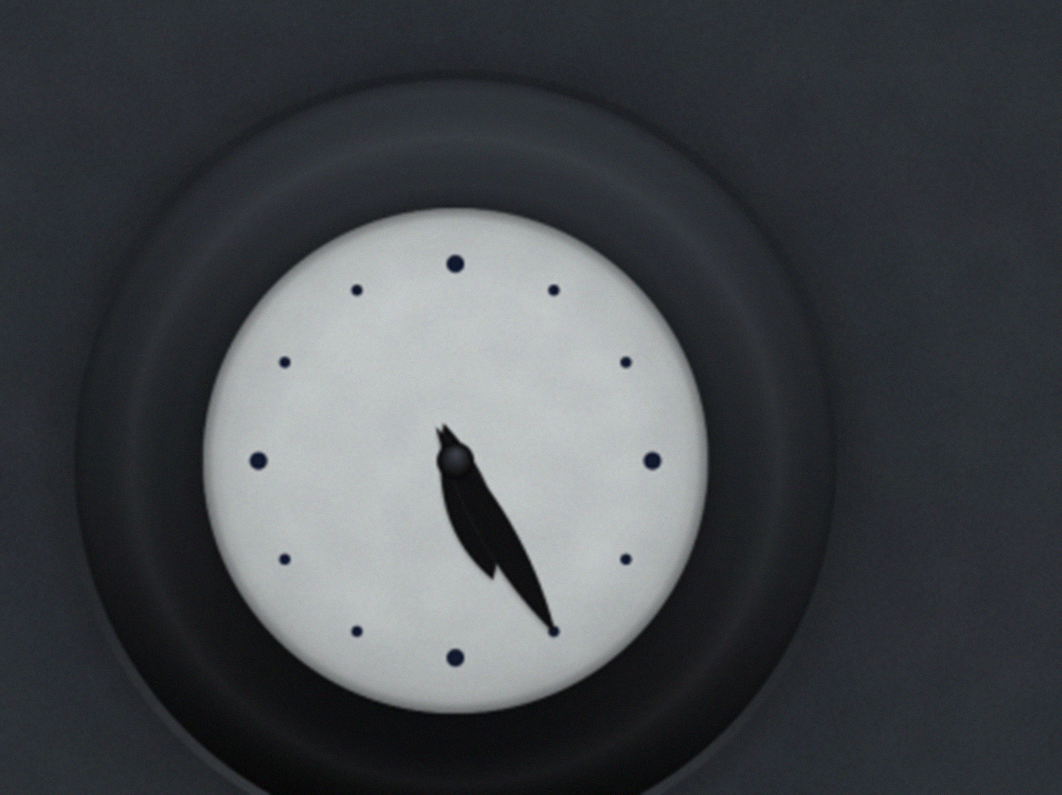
5:25
